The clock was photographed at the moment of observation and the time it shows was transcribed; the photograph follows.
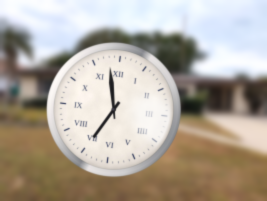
6:58
